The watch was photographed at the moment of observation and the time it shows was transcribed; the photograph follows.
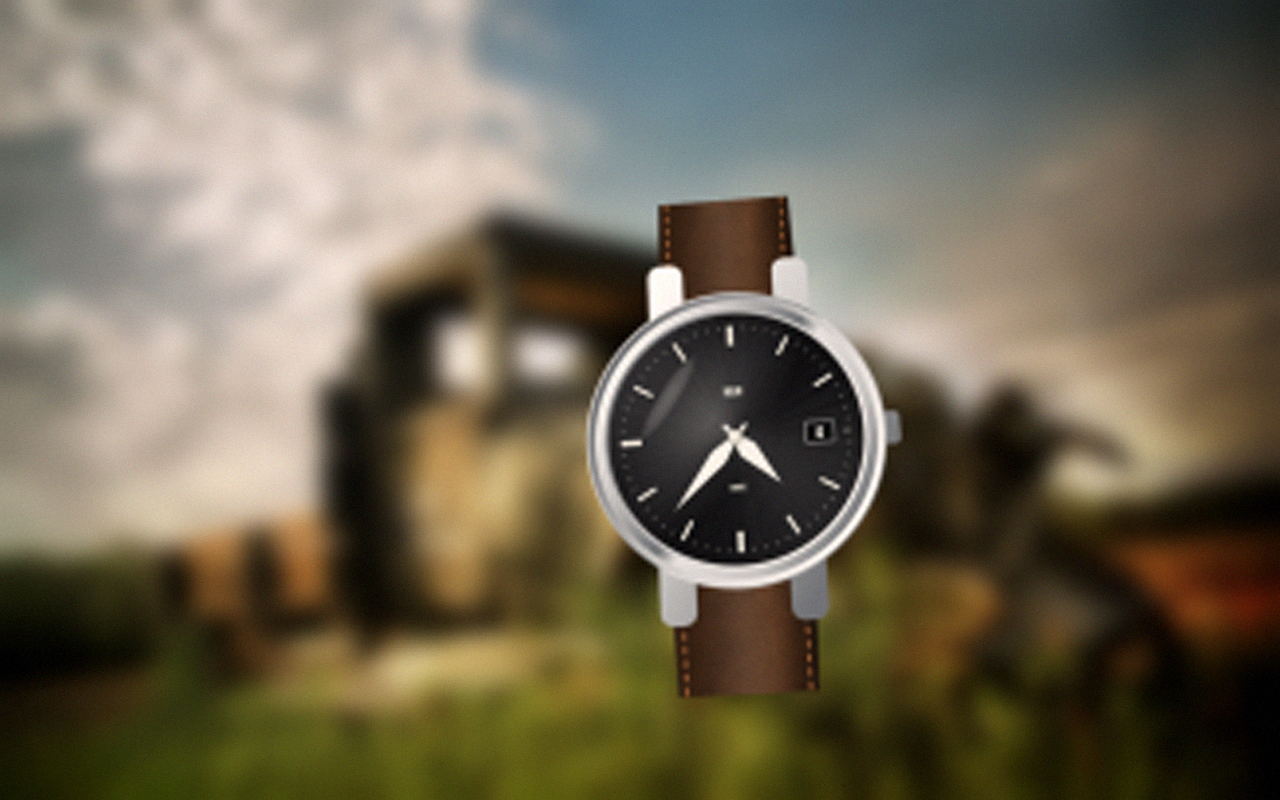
4:37
